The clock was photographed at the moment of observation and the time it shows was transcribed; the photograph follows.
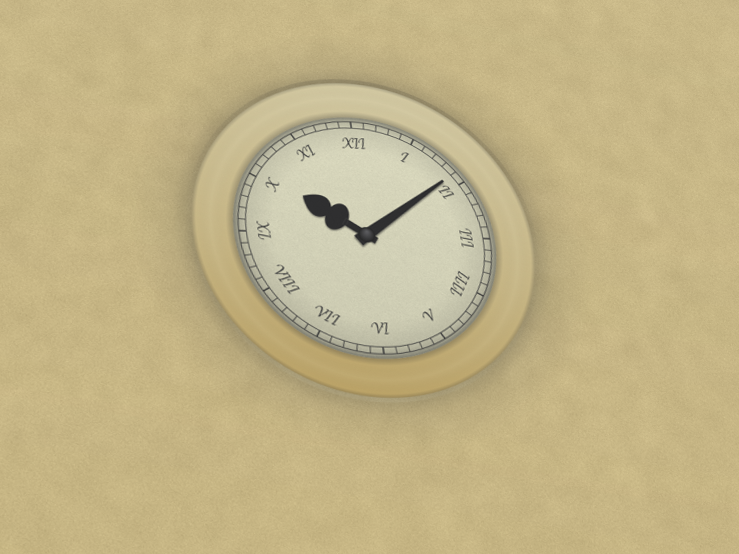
10:09
